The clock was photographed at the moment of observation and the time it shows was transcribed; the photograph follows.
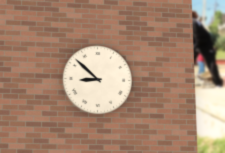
8:52
